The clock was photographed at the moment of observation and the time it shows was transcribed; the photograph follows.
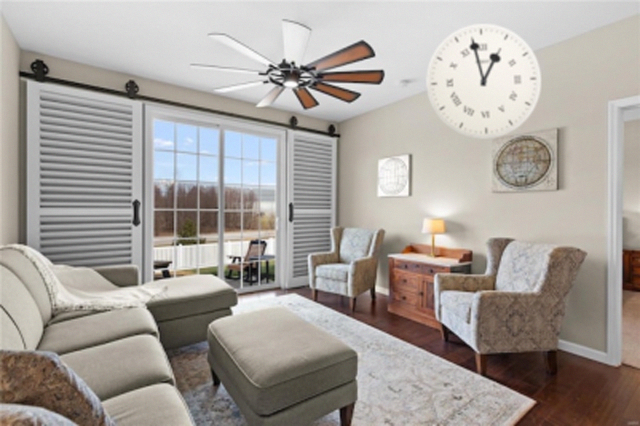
12:58
